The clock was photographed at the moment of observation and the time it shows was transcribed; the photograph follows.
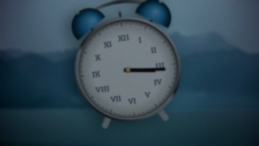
3:16
